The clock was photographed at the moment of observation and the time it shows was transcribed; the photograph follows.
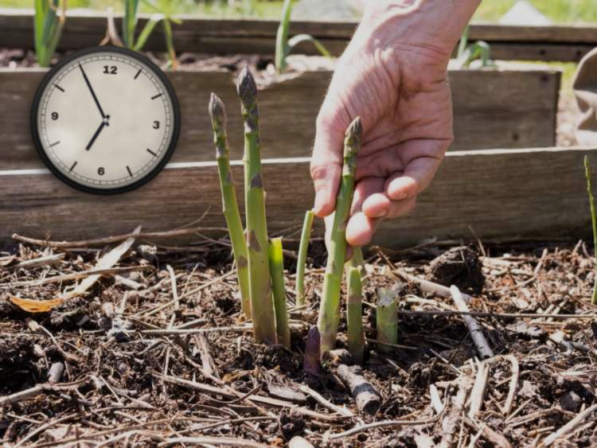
6:55
